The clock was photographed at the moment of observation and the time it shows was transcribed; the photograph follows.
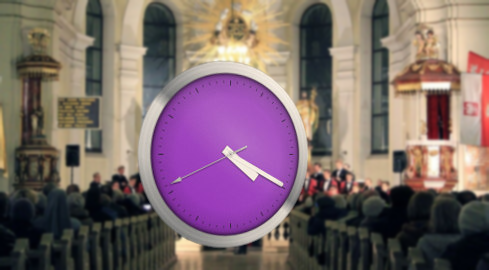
4:19:41
